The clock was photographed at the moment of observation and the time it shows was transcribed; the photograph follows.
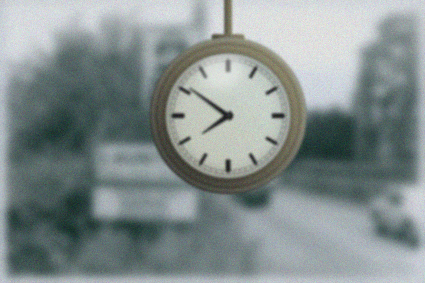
7:51
